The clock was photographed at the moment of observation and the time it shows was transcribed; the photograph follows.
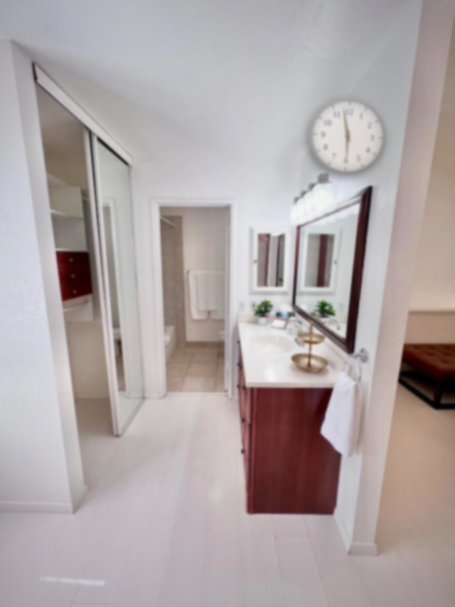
5:58
